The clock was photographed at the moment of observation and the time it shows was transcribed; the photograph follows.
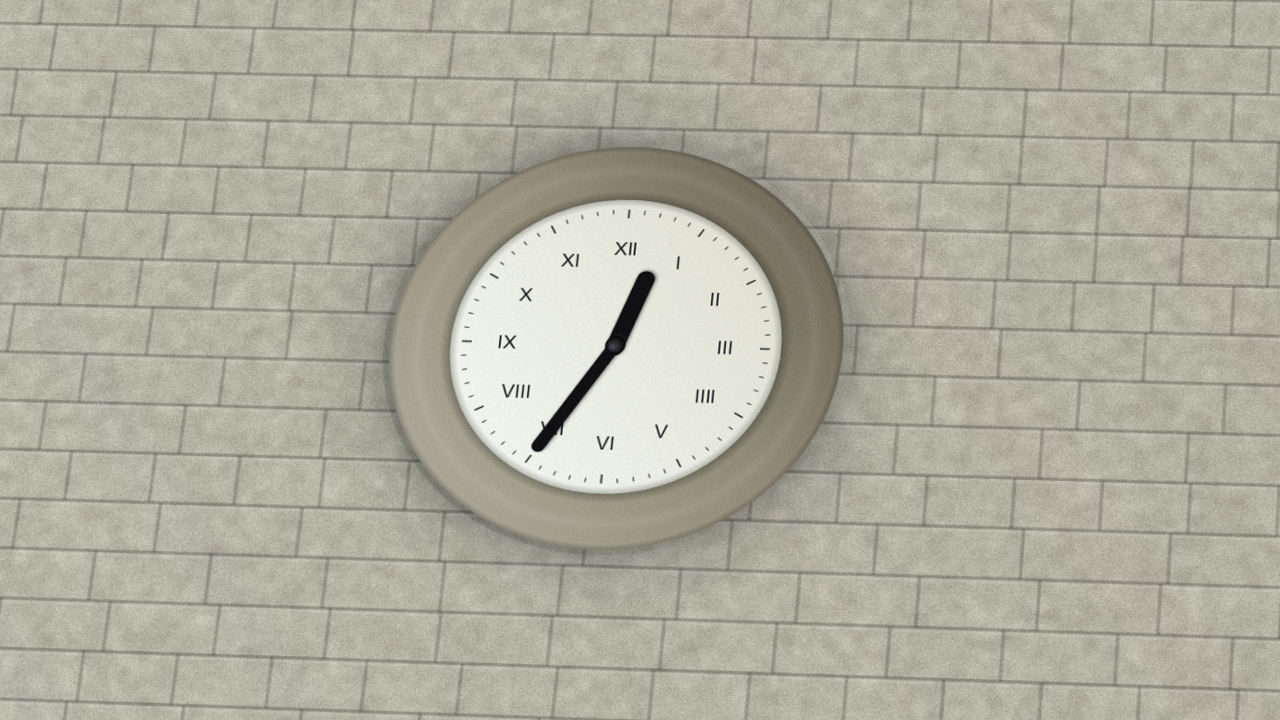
12:35
